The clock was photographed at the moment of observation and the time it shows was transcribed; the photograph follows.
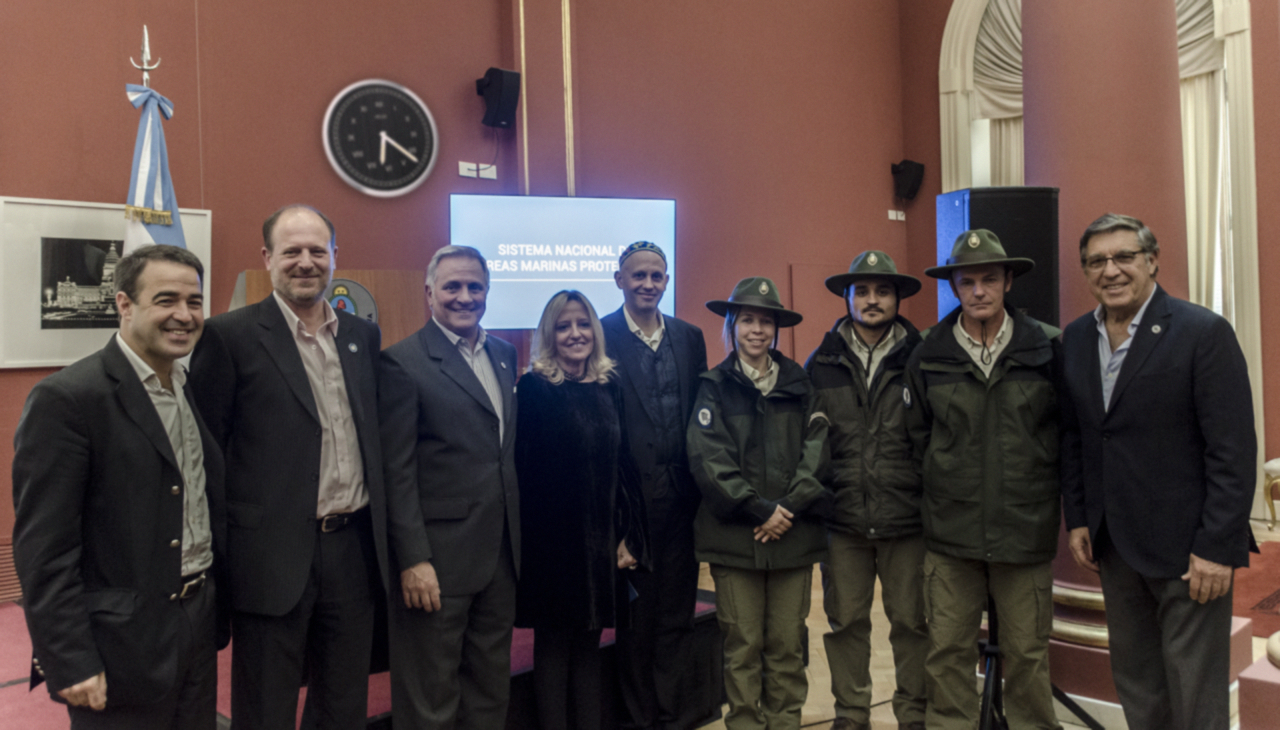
6:22
